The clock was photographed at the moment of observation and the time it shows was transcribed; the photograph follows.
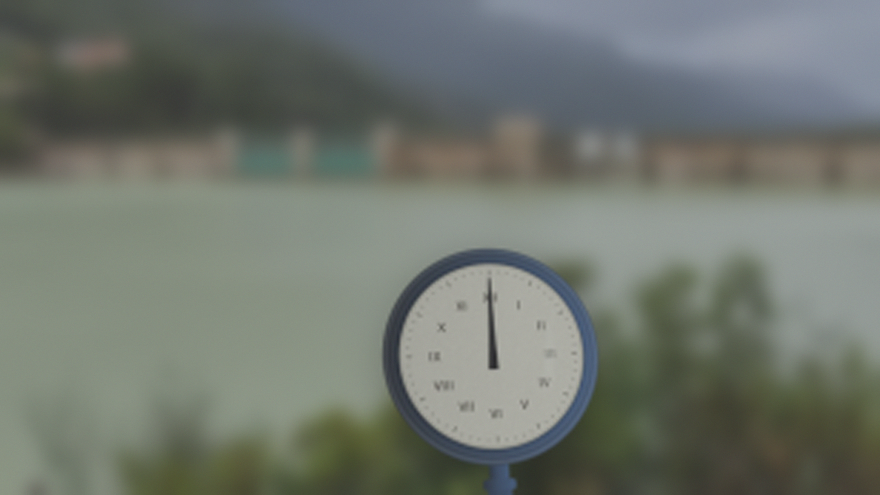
12:00
